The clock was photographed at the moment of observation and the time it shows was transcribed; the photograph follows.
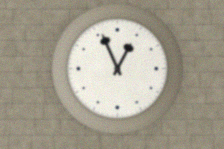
12:56
